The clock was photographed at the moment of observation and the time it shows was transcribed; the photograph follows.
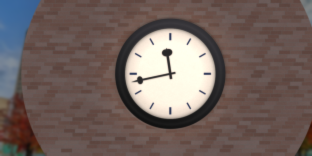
11:43
